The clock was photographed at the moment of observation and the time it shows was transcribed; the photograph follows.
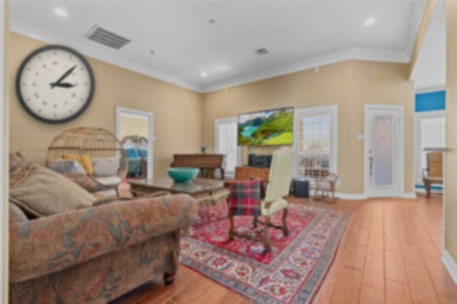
3:08
